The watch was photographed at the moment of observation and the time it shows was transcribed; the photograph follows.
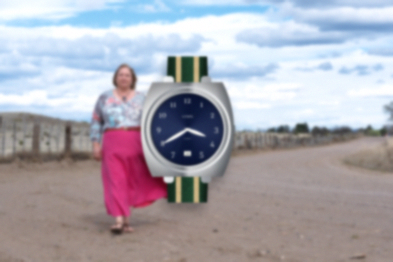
3:40
